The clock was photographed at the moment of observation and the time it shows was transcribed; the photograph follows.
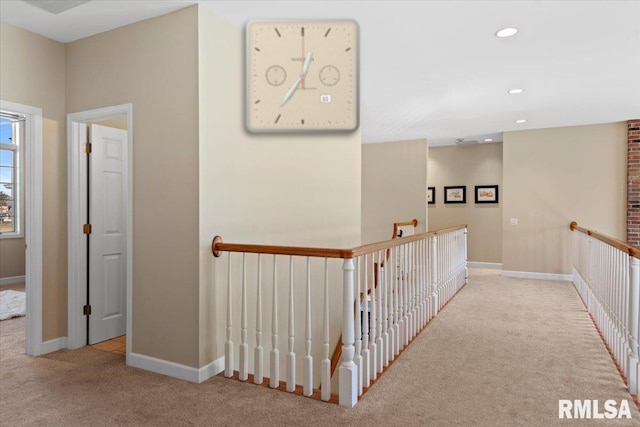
12:36
